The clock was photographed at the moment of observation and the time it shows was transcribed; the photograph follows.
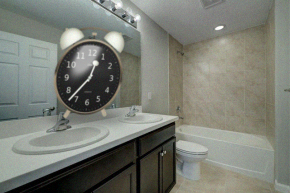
12:37
